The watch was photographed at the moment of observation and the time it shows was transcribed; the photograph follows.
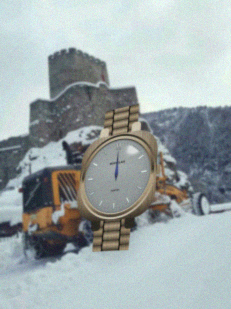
12:00
